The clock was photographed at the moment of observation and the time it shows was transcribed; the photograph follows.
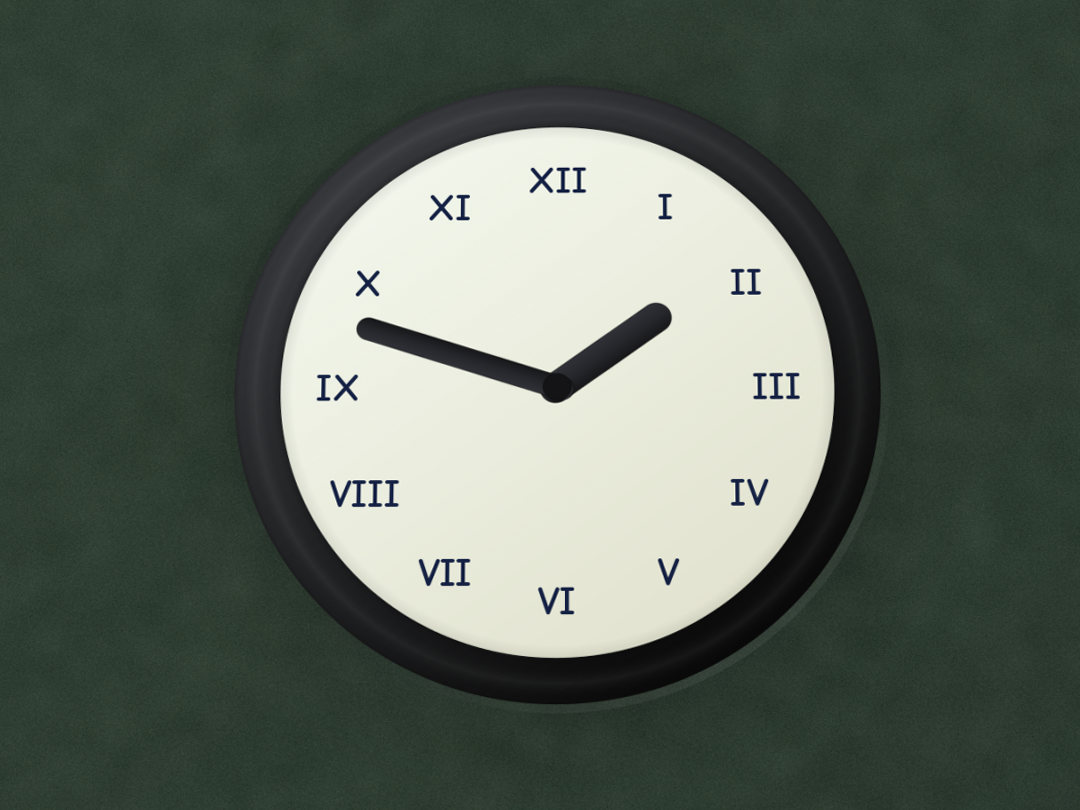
1:48
